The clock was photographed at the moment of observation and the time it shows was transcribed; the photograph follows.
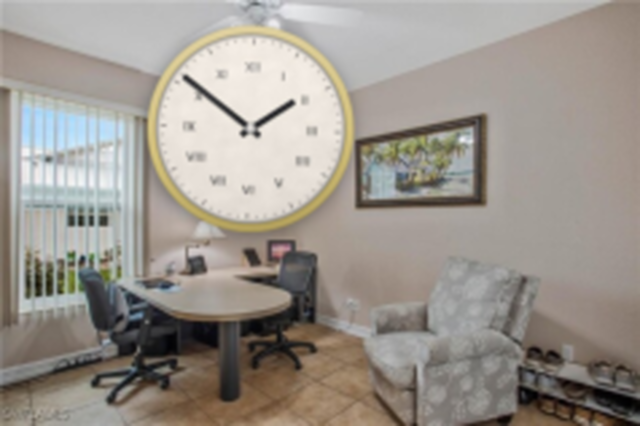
1:51
